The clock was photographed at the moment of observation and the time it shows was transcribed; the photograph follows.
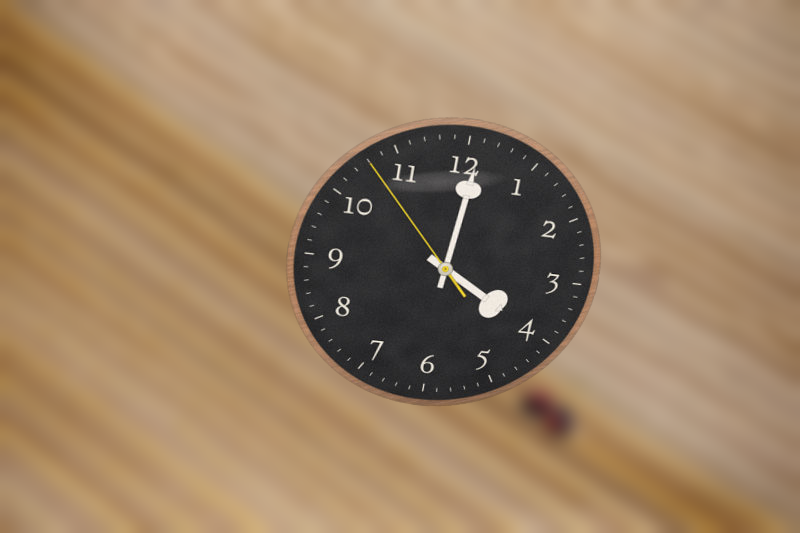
4:00:53
